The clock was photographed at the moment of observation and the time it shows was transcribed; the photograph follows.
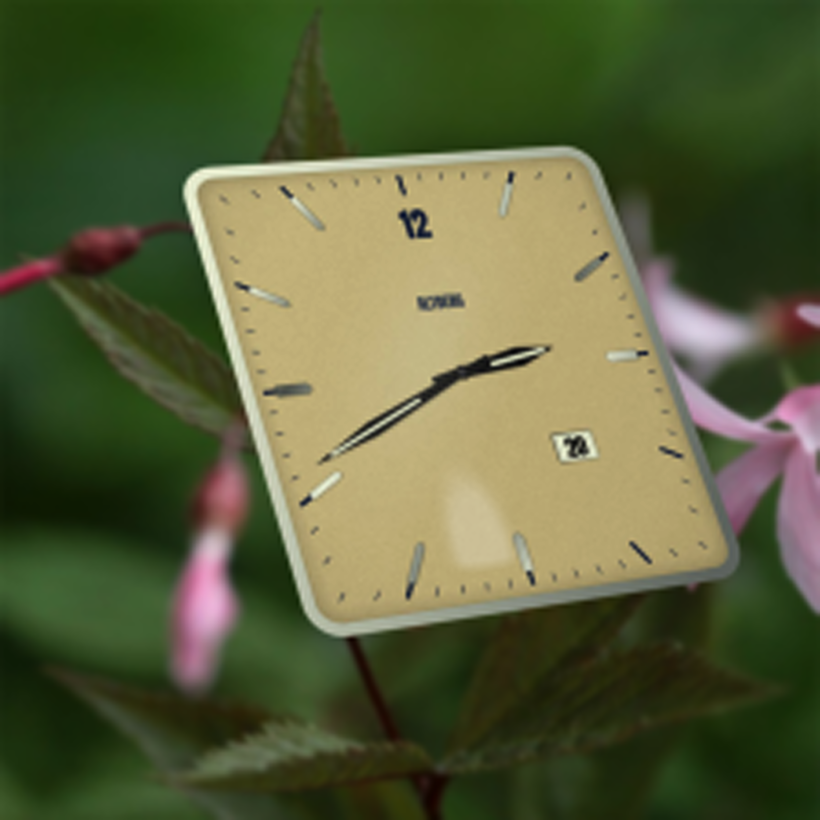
2:41
